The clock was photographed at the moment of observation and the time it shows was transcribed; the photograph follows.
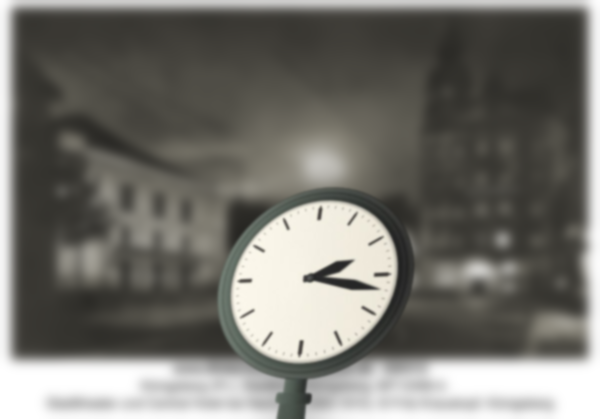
2:17
